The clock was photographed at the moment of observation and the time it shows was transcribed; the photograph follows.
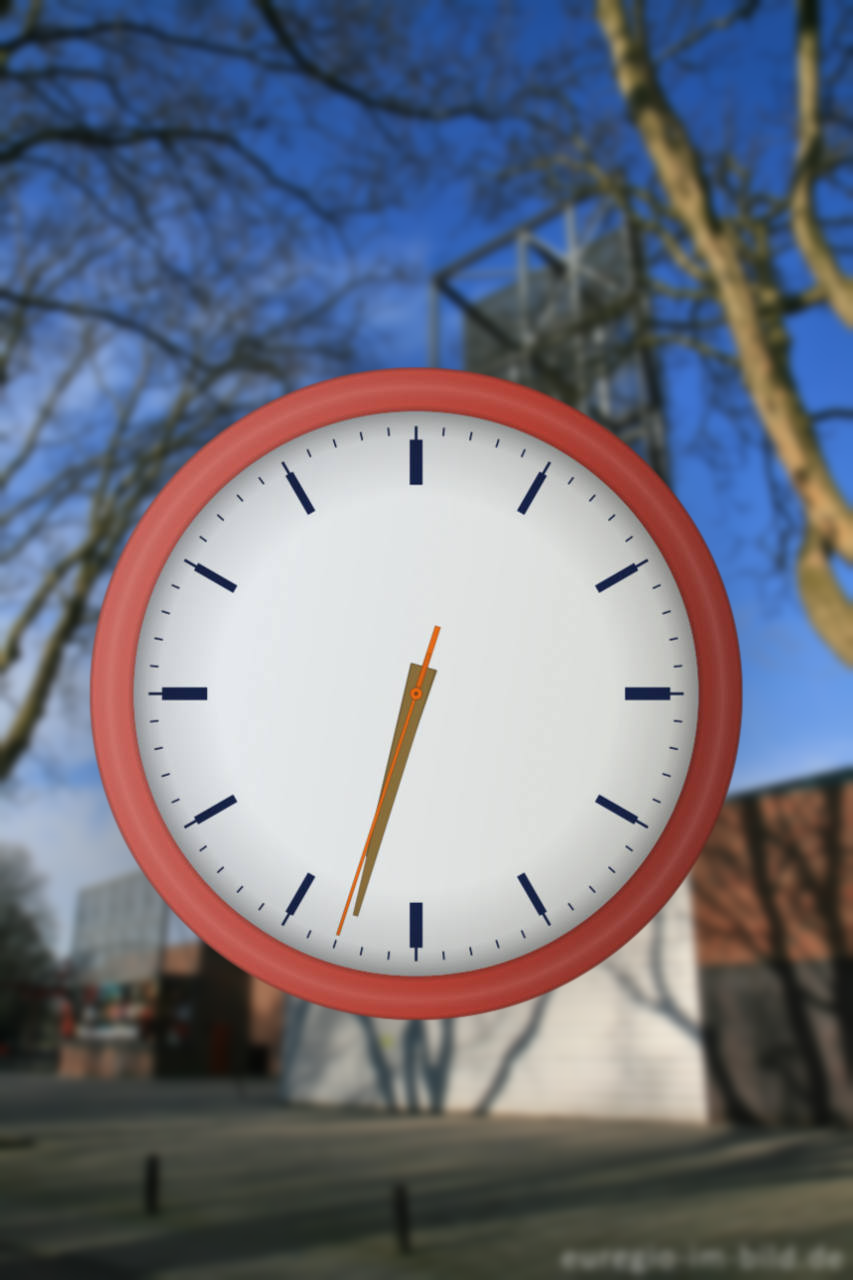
6:32:33
